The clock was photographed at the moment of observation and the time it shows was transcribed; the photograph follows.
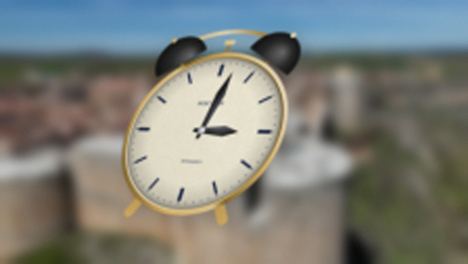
3:02
